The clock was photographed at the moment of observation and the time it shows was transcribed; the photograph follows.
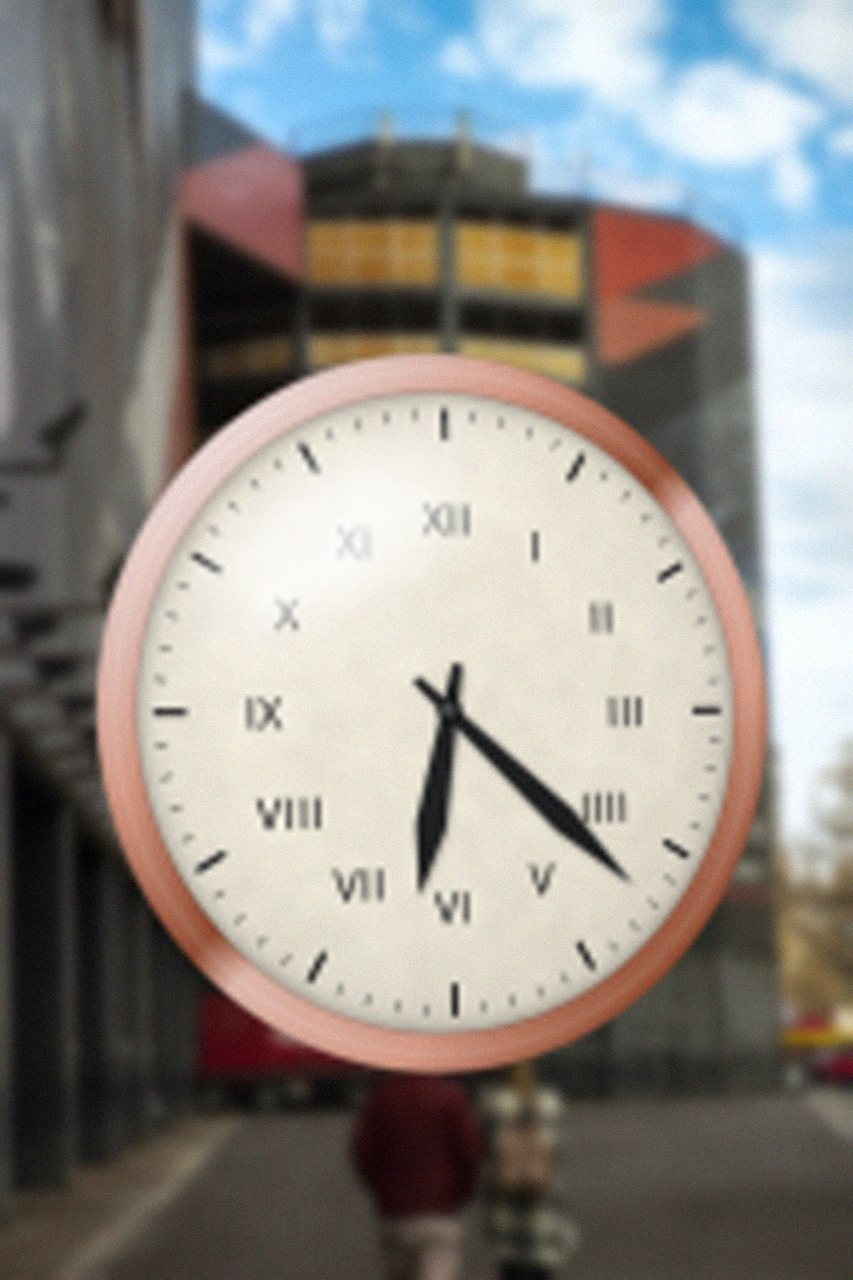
6:22
